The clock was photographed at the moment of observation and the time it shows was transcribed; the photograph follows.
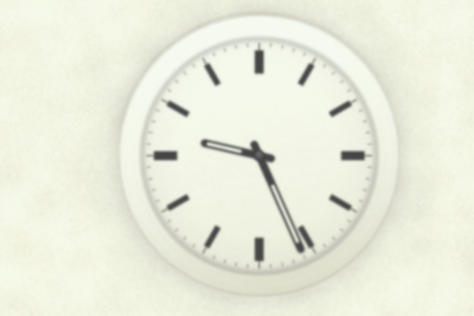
9:26
